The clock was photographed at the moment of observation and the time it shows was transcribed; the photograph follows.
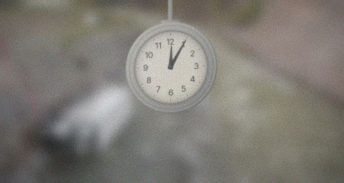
12:05
